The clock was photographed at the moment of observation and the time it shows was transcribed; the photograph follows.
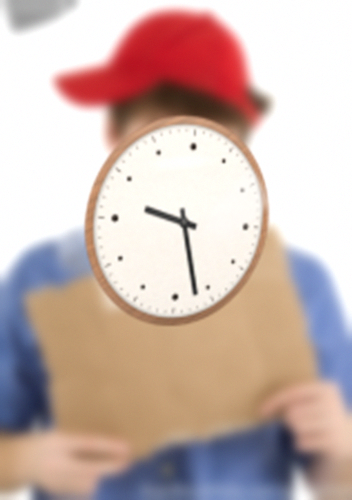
9:27
